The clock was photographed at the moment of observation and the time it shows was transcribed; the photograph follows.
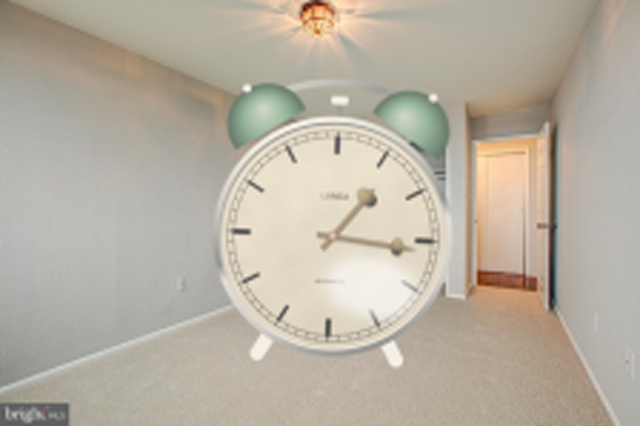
1:16
